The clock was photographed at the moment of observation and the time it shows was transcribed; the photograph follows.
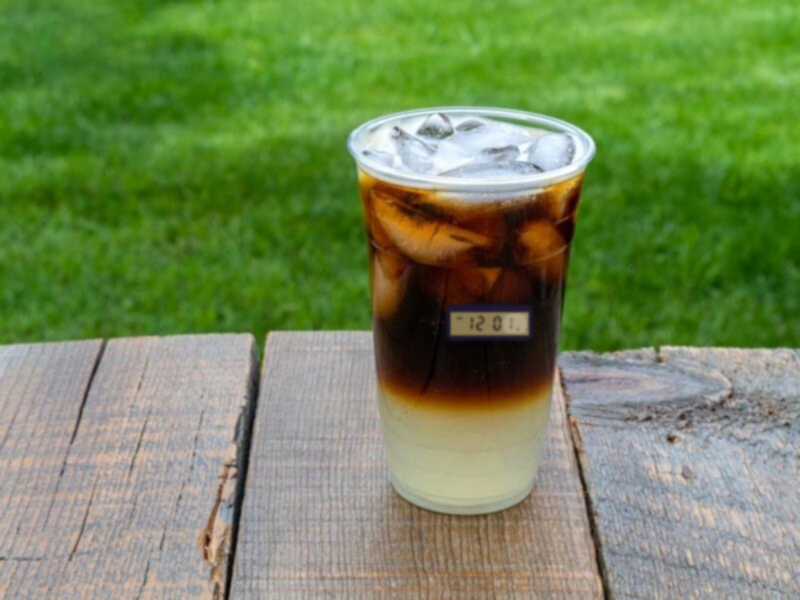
12:01
